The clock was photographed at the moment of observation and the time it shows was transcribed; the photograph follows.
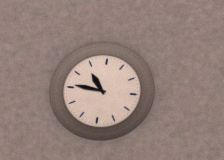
10:46
